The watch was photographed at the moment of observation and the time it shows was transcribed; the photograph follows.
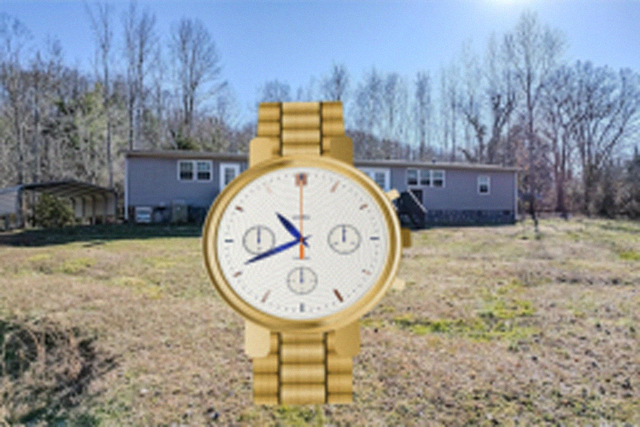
10:41
